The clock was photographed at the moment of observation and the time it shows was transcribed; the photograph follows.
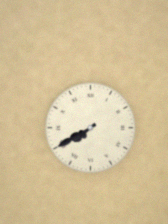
7:40
